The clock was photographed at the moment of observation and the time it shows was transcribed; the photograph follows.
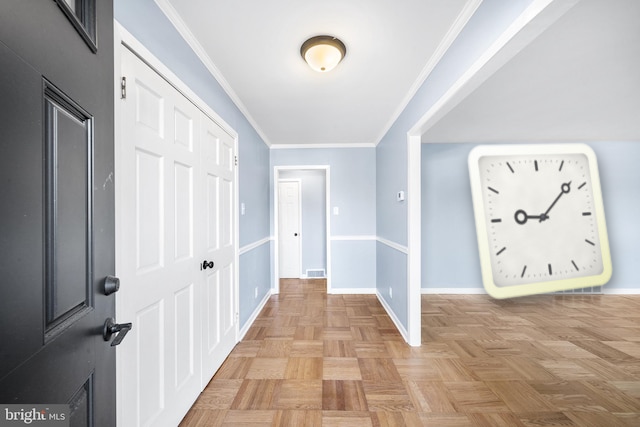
9:08
